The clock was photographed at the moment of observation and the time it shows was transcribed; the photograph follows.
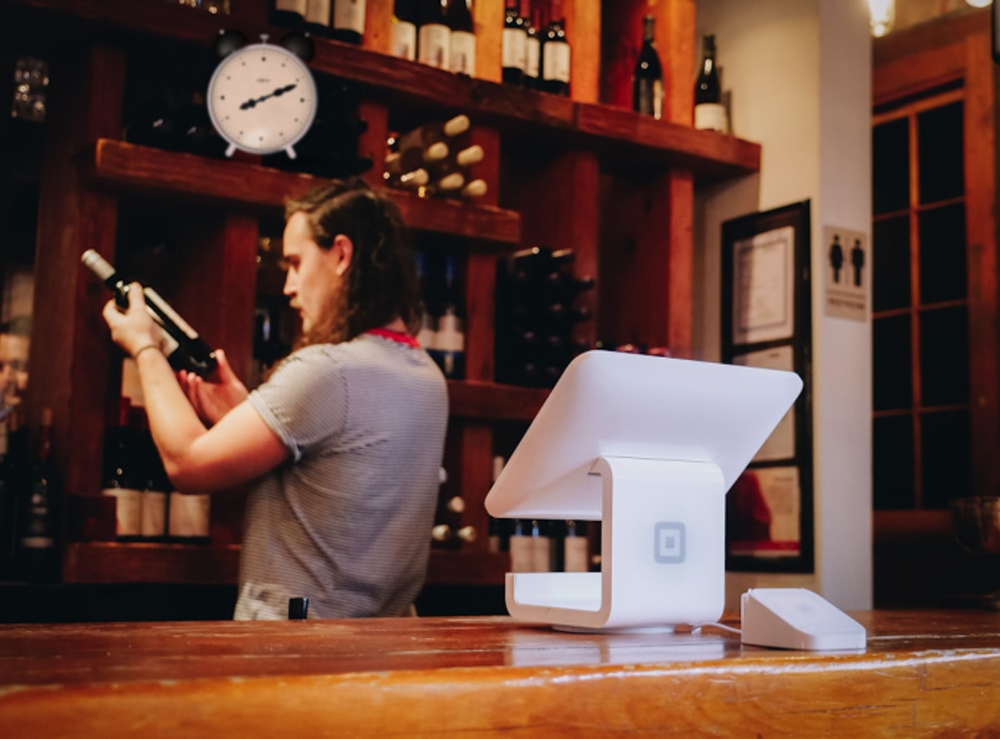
8:11
